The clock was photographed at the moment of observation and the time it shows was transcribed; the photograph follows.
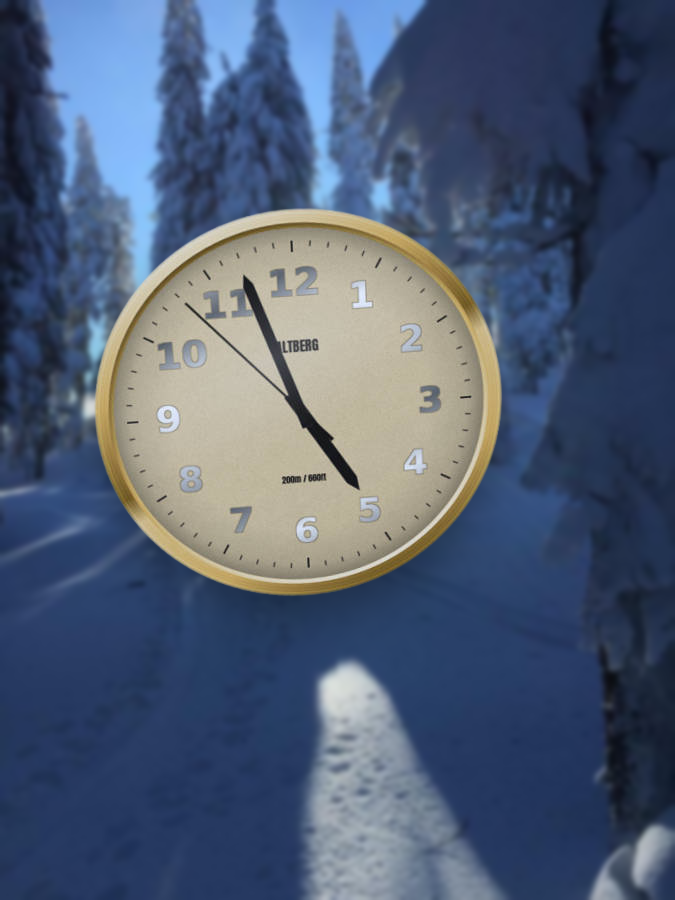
4:56:53
